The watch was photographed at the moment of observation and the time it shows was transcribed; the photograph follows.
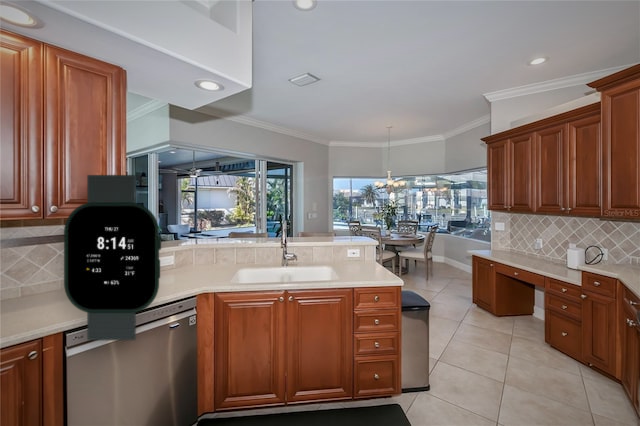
8:14
